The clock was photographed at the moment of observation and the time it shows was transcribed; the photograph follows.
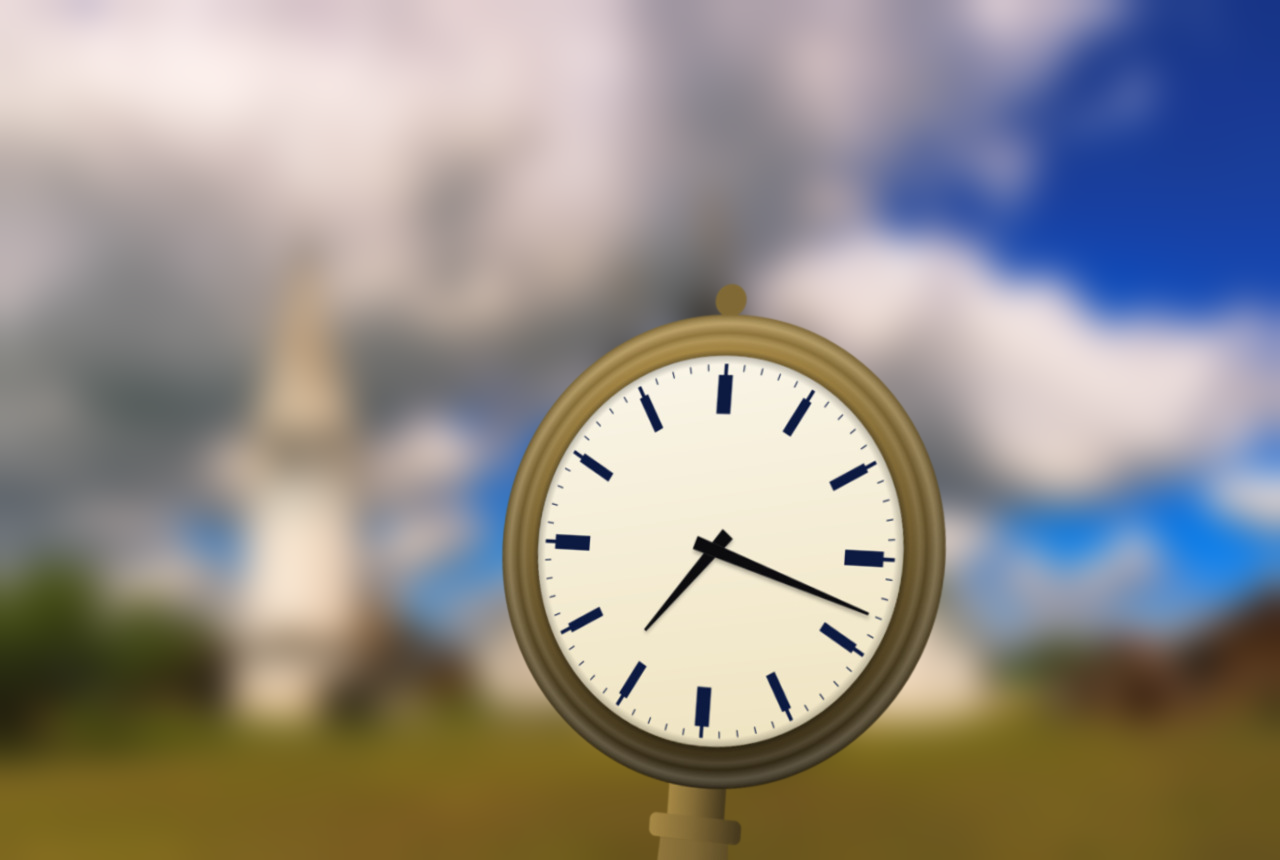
7:18
